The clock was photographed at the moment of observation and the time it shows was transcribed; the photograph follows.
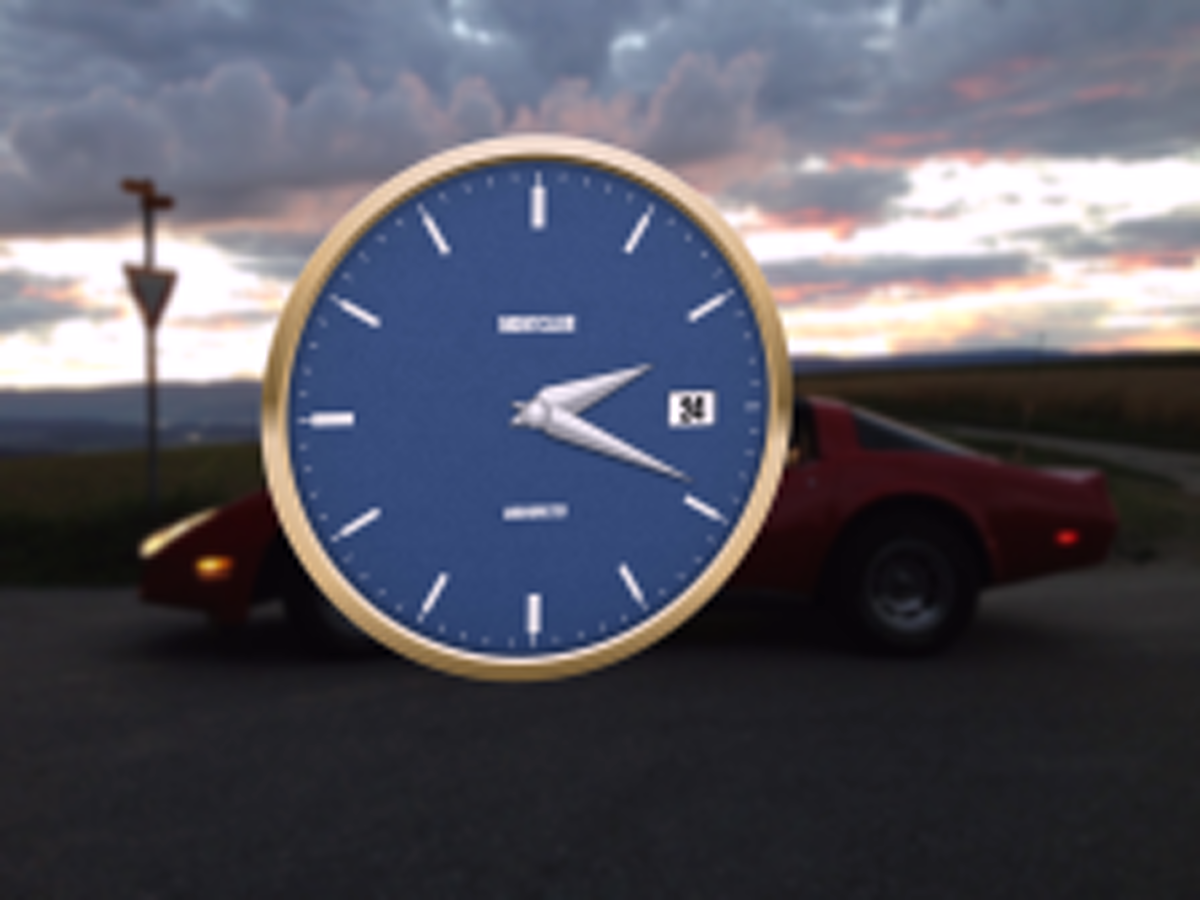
2:19
